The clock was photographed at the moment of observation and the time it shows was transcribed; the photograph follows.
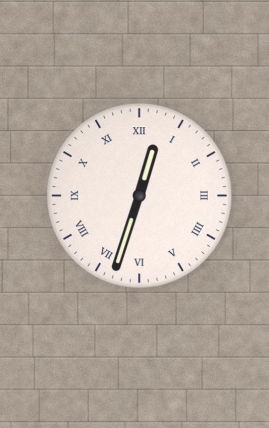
12:33
